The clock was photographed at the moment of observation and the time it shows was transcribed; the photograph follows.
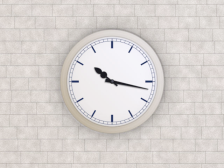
10:17
